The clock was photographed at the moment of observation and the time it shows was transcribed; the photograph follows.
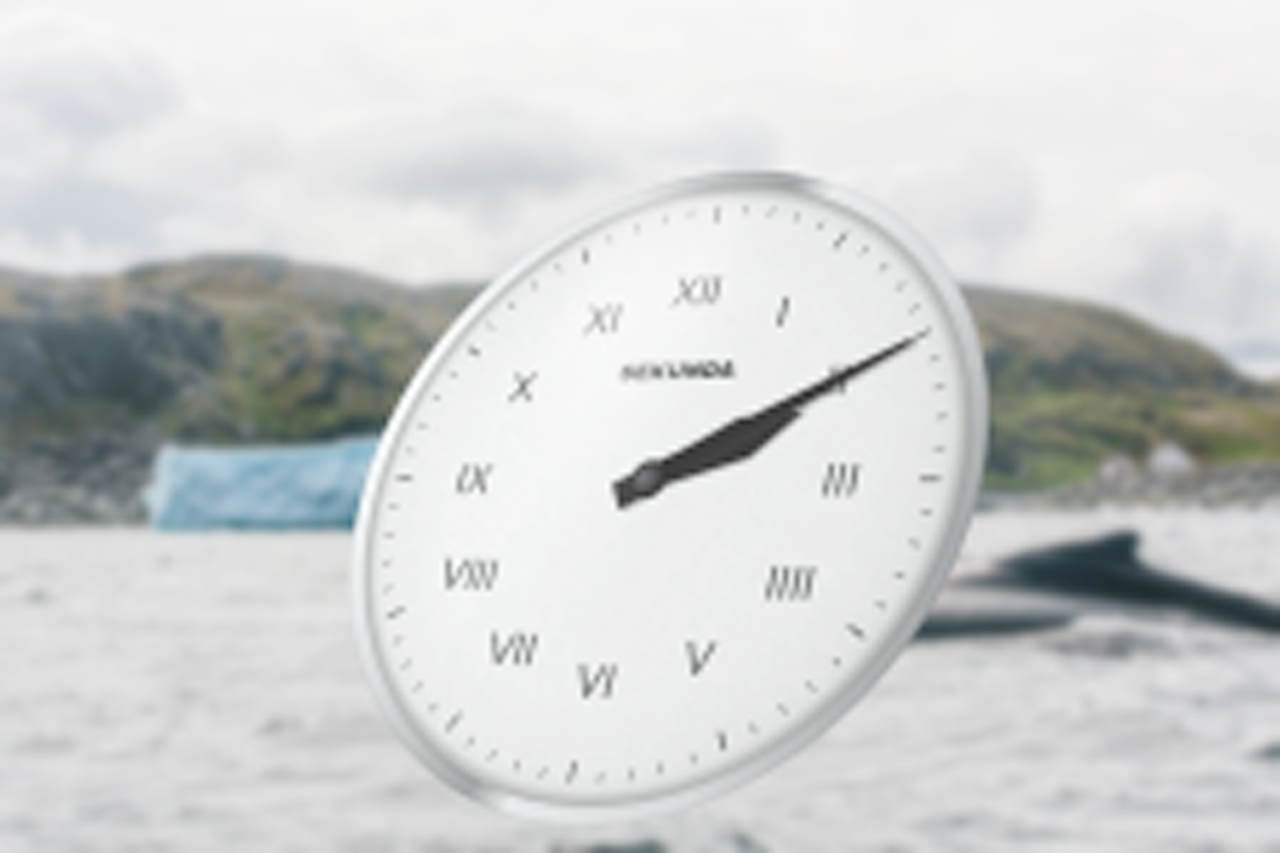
2:10
